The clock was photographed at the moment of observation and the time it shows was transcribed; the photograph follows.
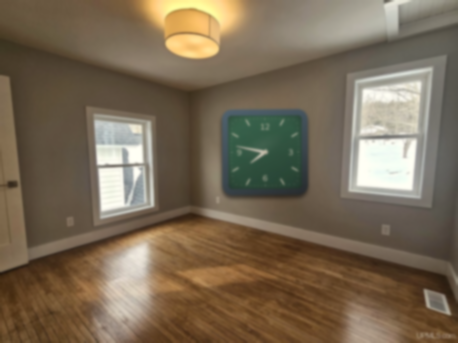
7:47
